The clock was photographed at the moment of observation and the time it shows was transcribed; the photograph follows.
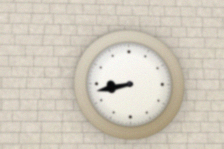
8:43
